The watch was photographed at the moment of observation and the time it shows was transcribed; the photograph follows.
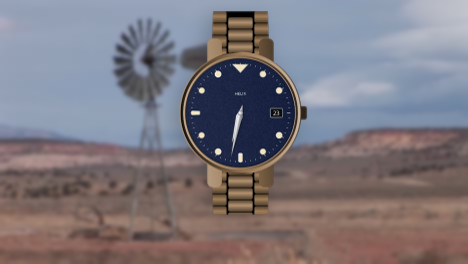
6:32
